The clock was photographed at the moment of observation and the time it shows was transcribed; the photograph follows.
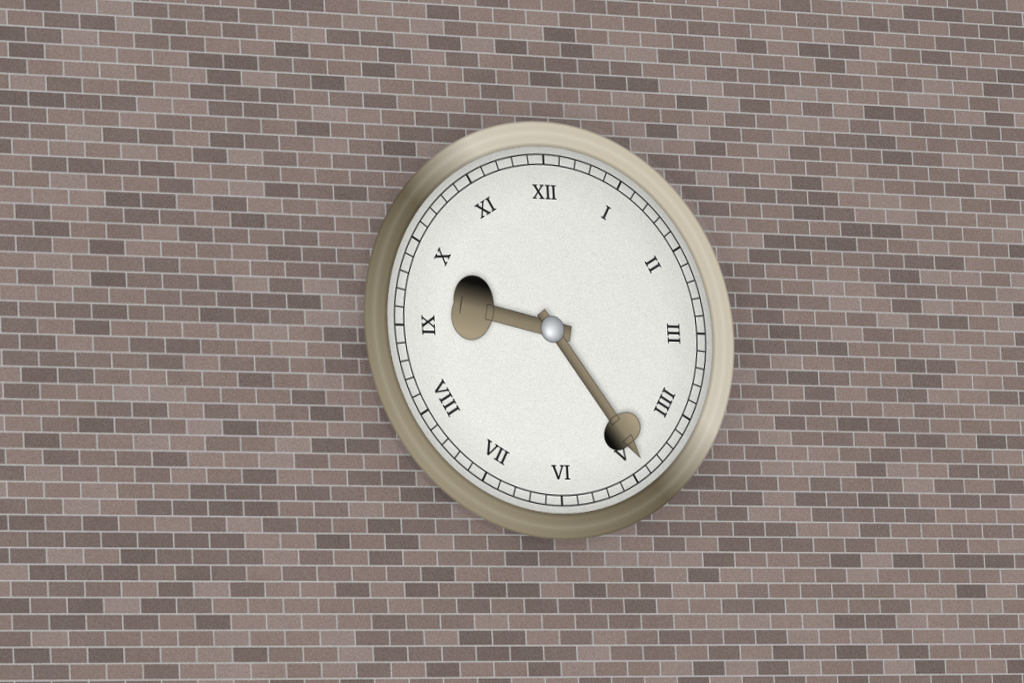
9:24
